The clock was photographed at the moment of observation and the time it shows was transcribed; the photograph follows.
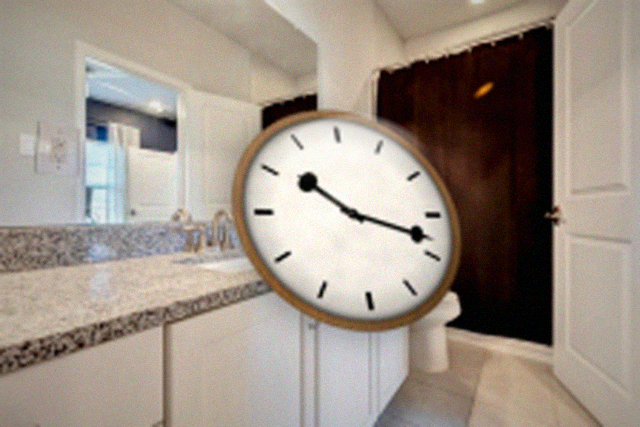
10:18
